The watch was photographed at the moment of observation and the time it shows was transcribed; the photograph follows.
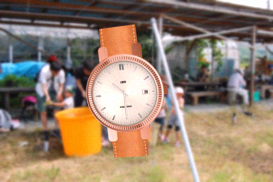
10:30
